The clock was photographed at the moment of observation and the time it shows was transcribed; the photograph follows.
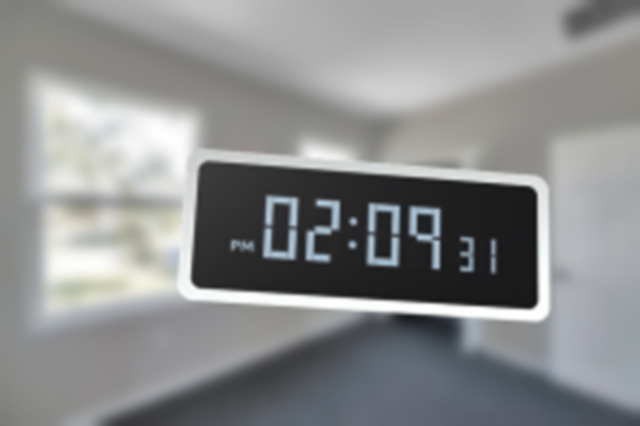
2:09:31
